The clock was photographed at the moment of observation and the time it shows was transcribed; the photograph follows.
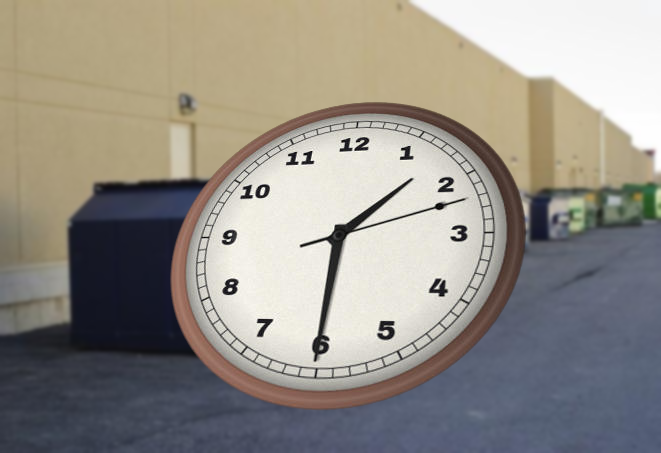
1:30:12
